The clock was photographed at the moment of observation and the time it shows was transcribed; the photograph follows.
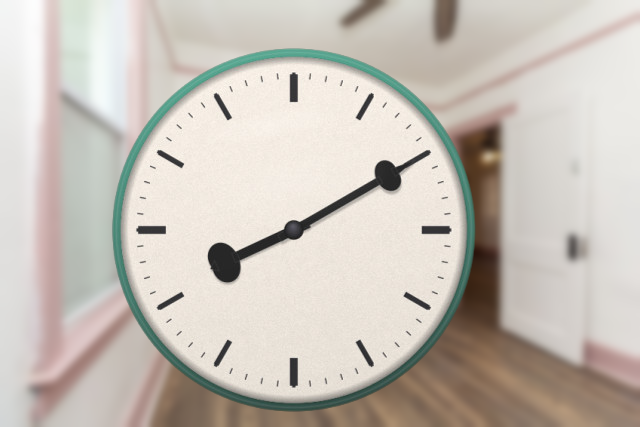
8:10
